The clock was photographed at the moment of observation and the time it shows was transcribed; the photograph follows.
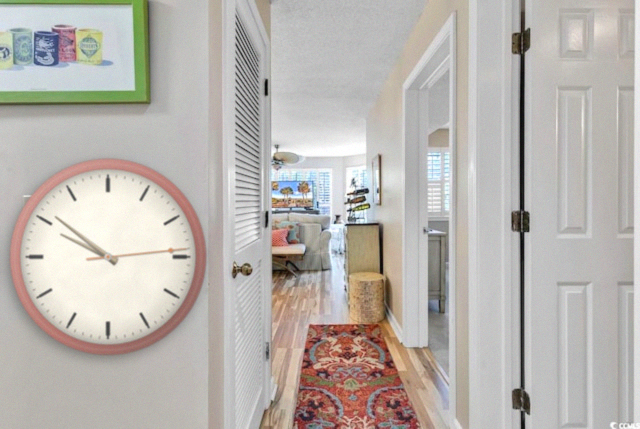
9:51:14
